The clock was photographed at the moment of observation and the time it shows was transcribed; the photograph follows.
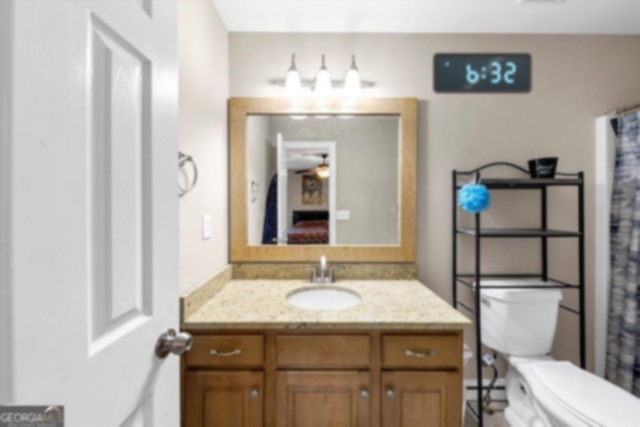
6:32
